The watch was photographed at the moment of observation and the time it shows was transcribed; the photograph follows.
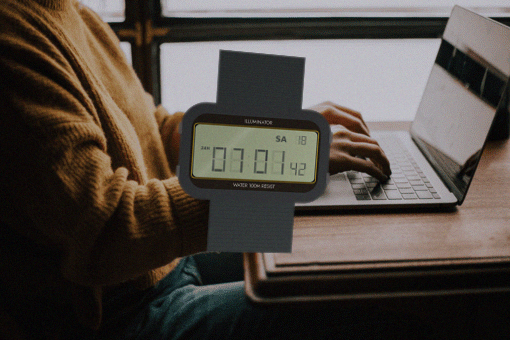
7:01:42
